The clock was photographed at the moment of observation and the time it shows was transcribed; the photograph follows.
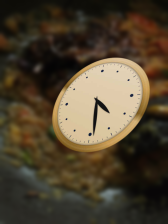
4:29
